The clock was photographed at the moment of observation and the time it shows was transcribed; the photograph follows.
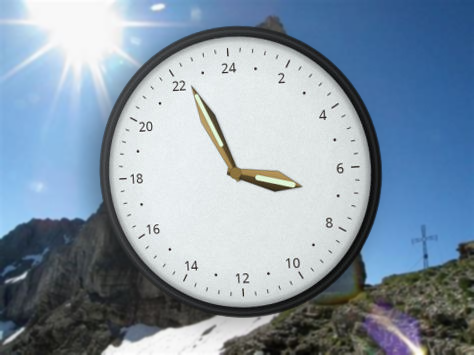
6:56
